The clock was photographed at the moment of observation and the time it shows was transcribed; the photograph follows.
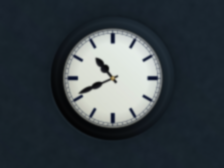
10:41
